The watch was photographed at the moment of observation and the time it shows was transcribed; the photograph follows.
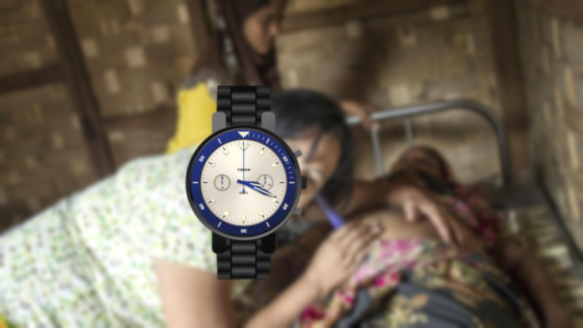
3:19
